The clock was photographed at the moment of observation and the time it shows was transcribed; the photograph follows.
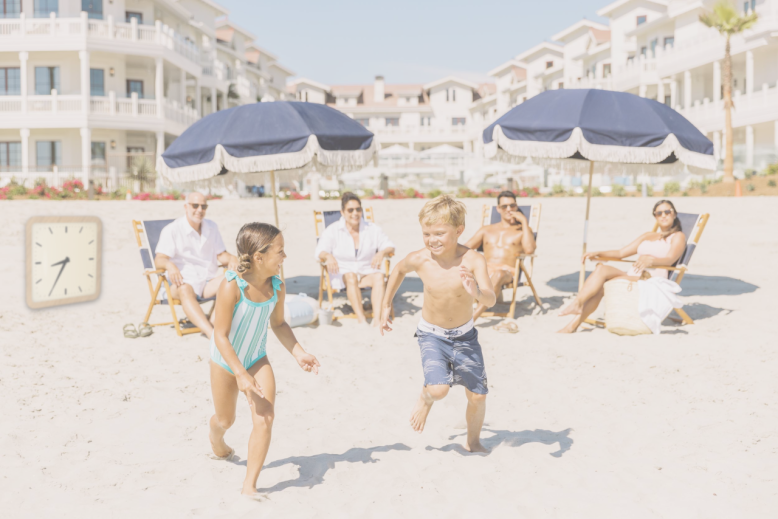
8:35
